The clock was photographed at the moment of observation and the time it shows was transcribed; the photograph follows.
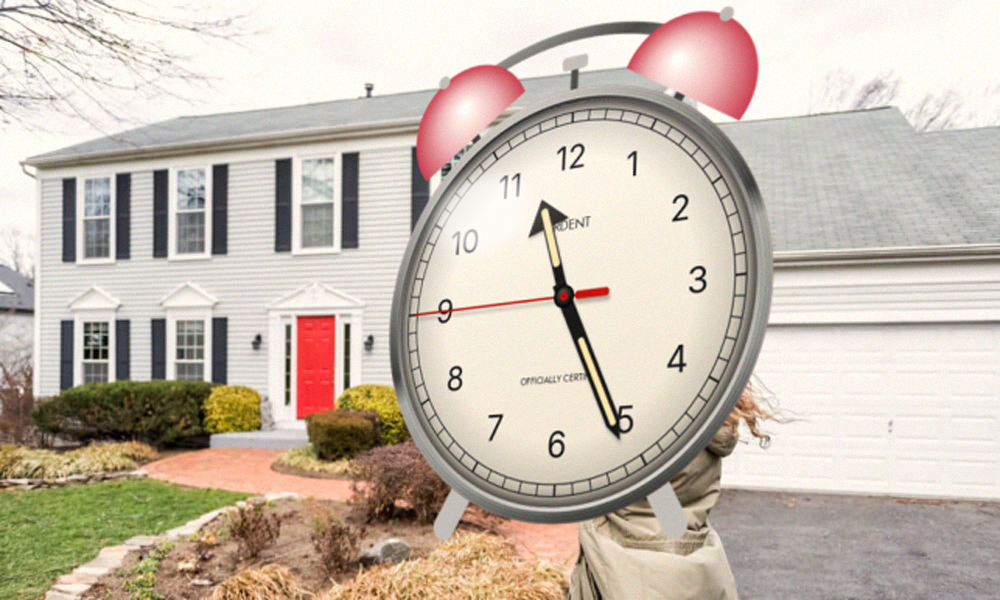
11:25:45
